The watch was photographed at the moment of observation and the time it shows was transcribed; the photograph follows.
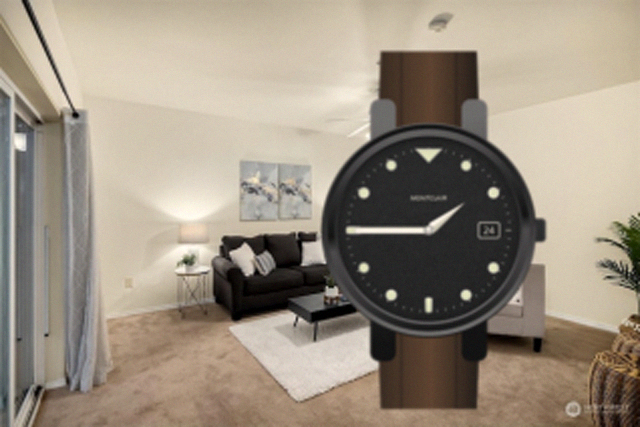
1:45
